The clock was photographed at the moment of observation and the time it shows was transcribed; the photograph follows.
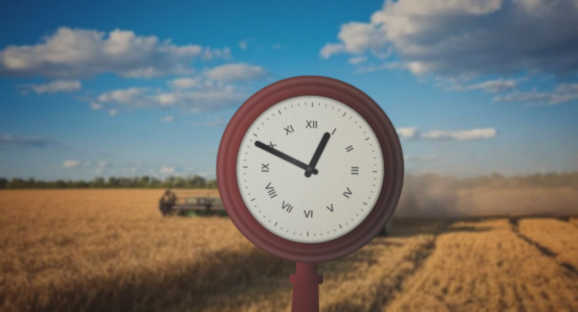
12:49
